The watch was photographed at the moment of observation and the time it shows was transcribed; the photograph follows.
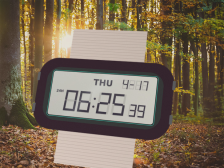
6:25:39
